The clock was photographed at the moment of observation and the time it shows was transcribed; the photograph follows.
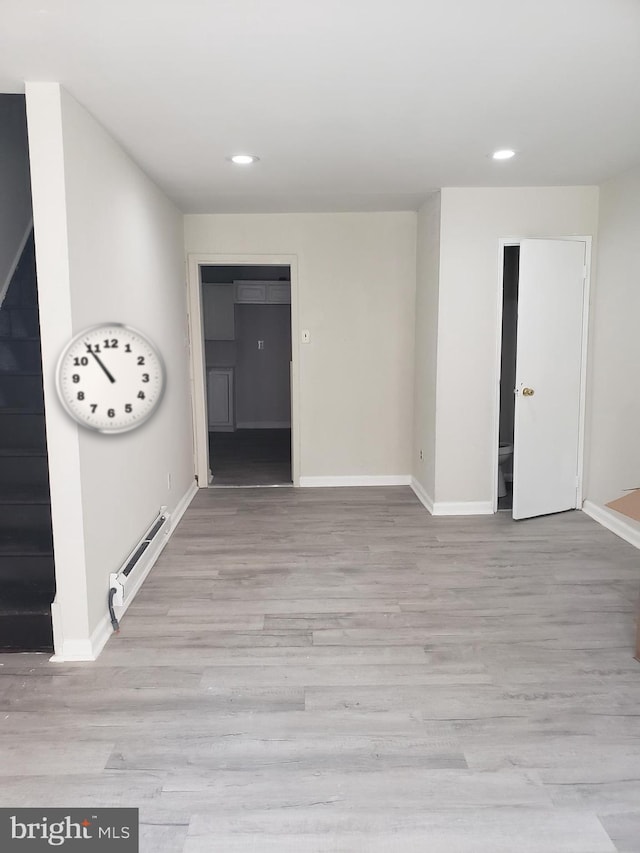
10:54
